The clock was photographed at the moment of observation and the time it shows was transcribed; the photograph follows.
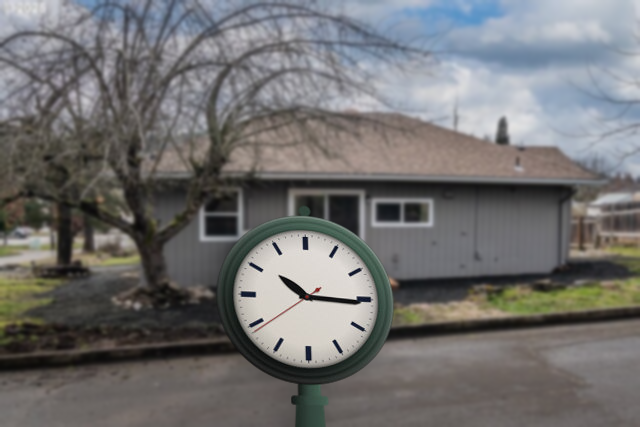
10:15:39
